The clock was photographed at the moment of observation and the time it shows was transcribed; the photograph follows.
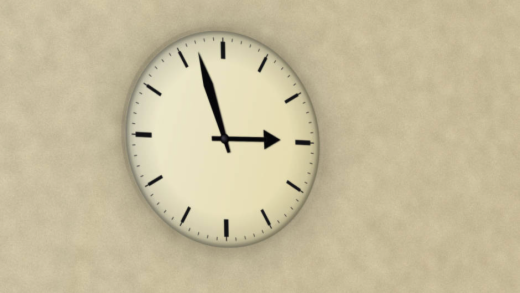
2:57
